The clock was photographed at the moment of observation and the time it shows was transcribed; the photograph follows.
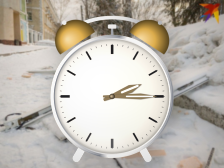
2:15
